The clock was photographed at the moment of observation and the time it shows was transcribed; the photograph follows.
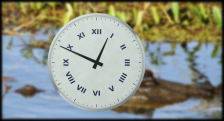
12:49
